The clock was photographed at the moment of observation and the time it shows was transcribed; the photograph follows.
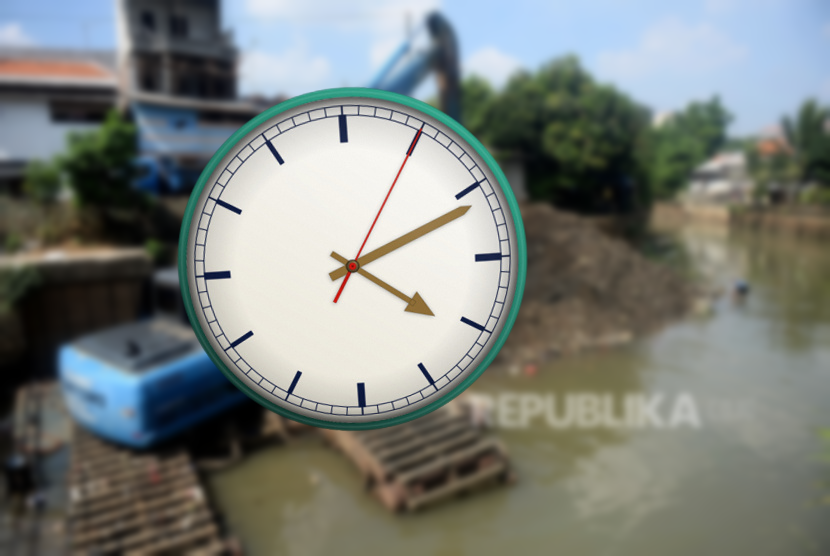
4:11:05
